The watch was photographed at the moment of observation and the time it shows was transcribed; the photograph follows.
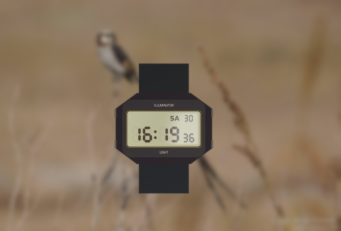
16:19:36
